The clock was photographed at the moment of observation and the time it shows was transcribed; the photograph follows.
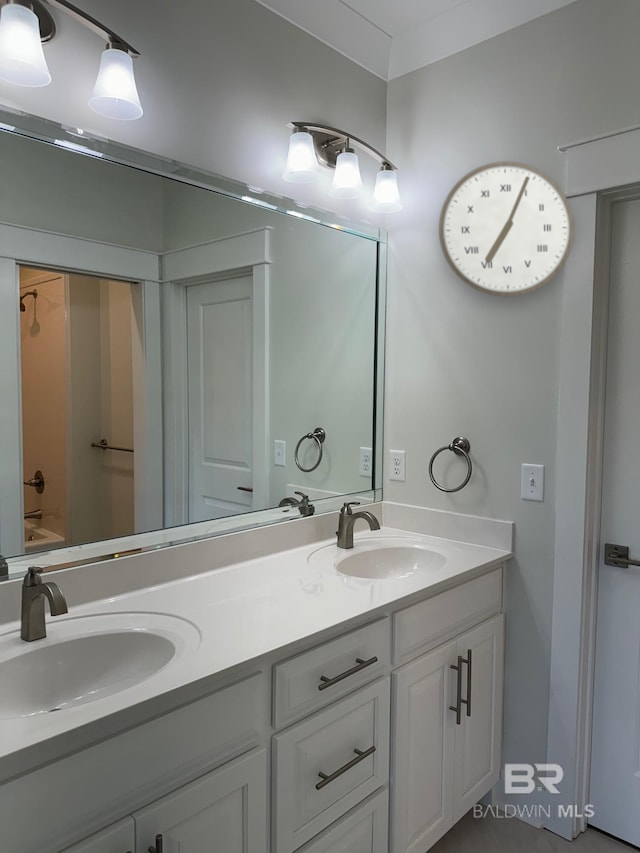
7:04
